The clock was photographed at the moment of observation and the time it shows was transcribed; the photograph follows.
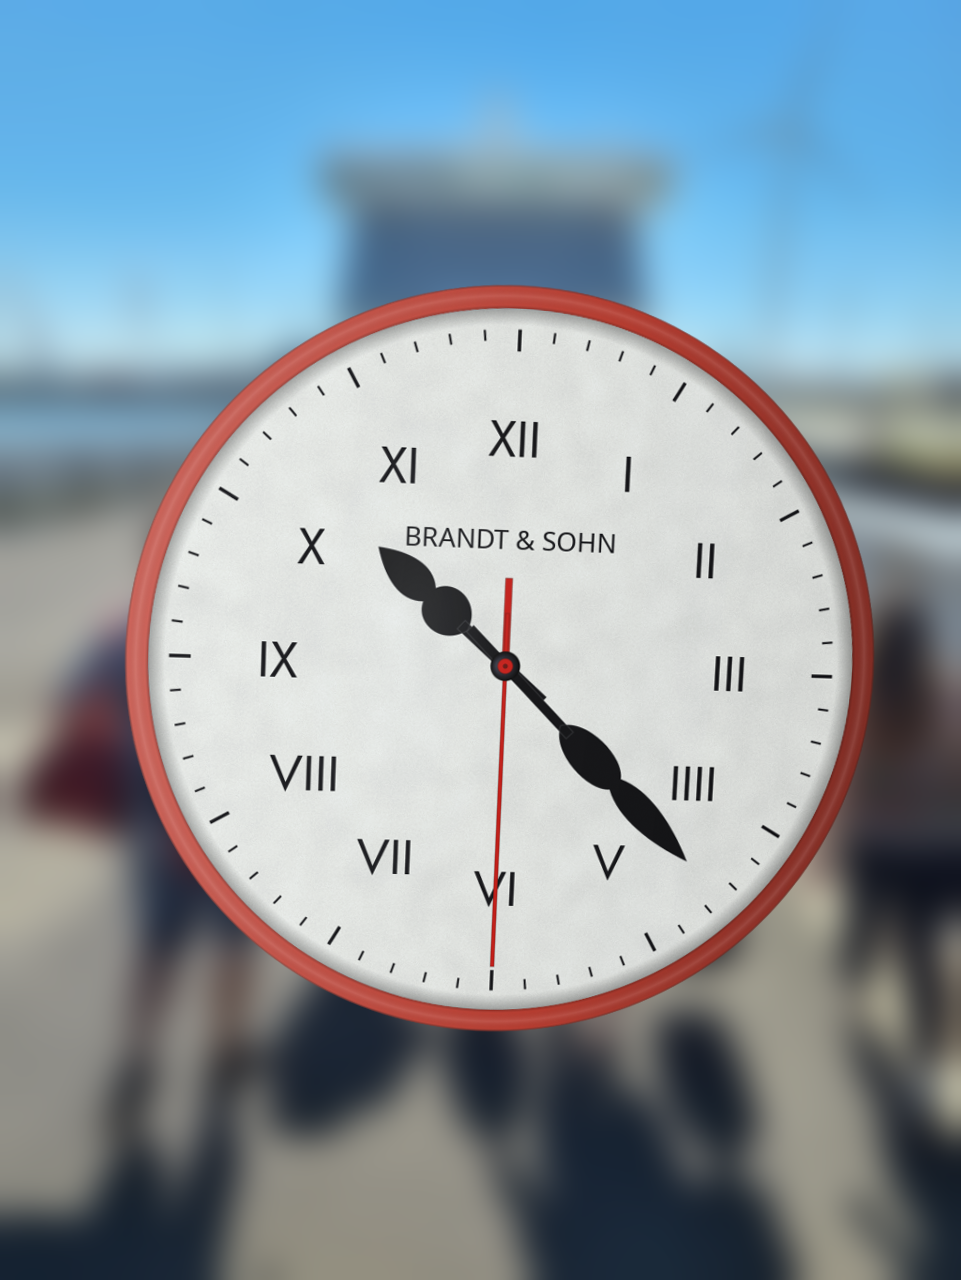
10:22:30
